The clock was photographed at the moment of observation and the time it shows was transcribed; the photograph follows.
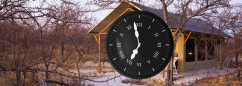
6:58
